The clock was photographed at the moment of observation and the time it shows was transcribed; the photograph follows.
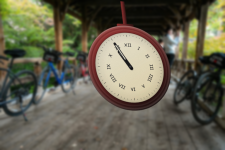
10:55
